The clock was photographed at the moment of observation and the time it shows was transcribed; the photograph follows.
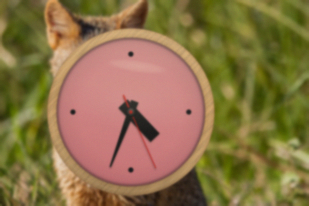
4:33:26
